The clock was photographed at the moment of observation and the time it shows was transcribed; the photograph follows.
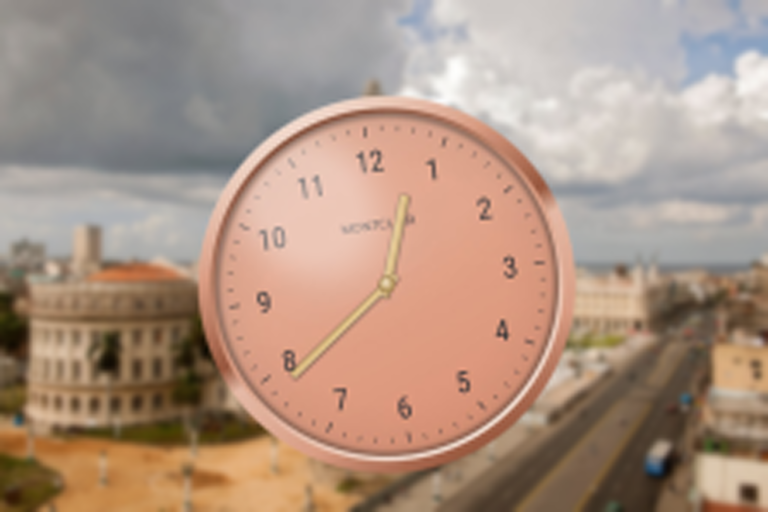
12:39
